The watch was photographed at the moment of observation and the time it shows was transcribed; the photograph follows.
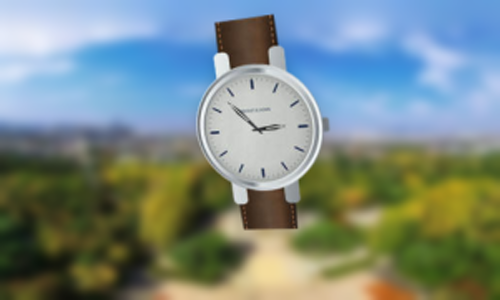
2:53
